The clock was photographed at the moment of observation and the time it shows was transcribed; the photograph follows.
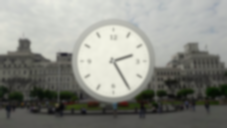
2:25
